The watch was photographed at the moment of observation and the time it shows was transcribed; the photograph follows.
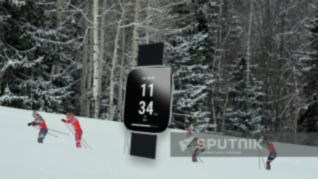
11:34
